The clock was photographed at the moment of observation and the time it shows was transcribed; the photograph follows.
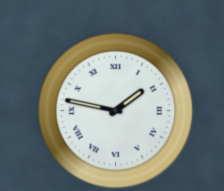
1:47
